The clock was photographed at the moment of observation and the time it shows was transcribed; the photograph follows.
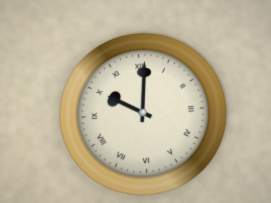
10:01
